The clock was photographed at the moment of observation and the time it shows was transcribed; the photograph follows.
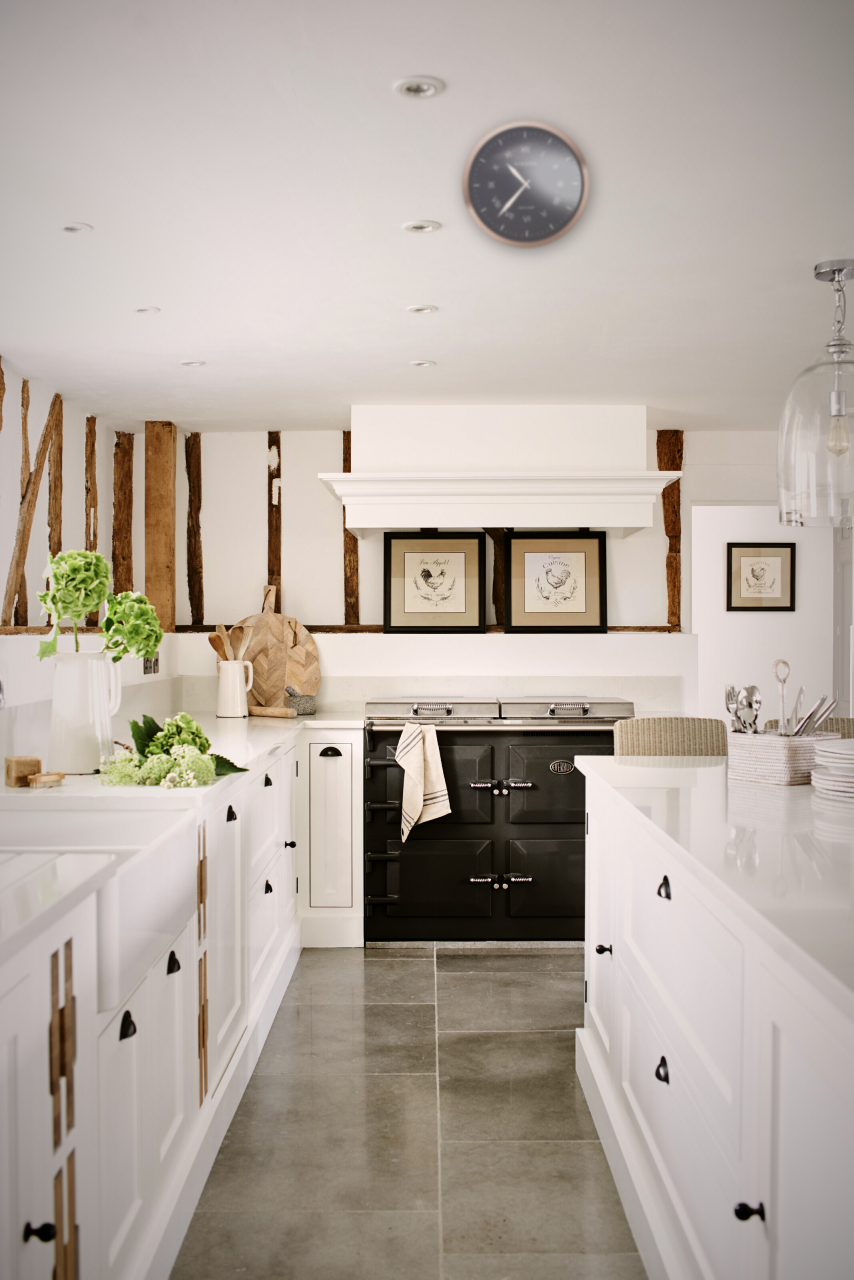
10:37
